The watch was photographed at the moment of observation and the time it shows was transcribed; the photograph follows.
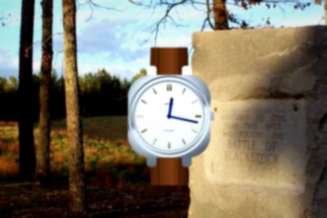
12:17
